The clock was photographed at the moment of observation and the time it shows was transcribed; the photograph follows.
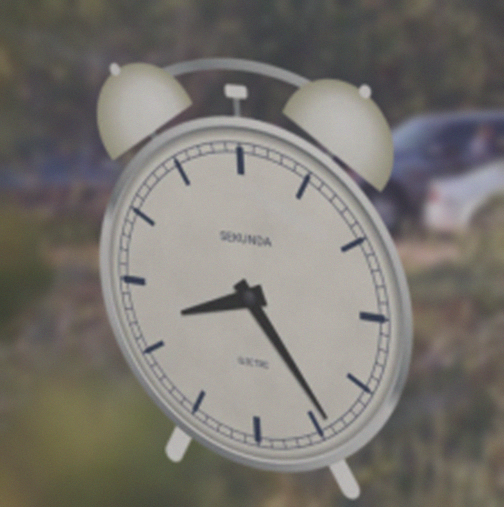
8:24
